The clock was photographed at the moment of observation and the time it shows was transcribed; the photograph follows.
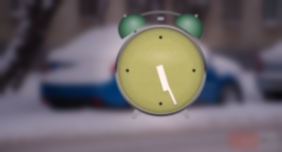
5:26
